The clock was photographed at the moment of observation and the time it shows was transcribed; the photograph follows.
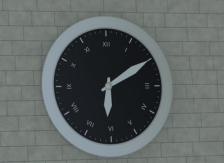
6:10
